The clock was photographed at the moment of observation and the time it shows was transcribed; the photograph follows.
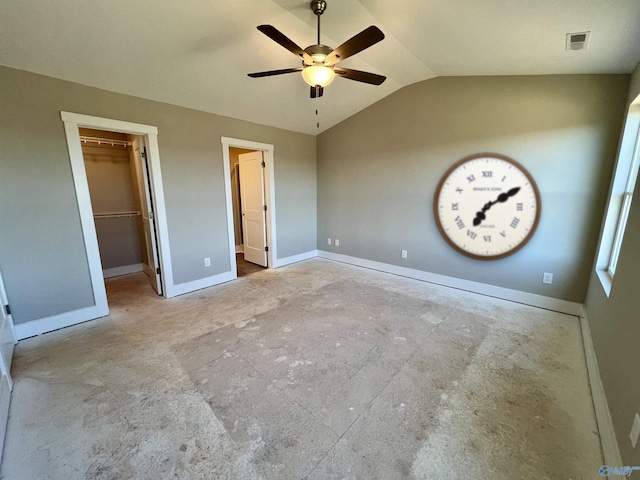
7:10
